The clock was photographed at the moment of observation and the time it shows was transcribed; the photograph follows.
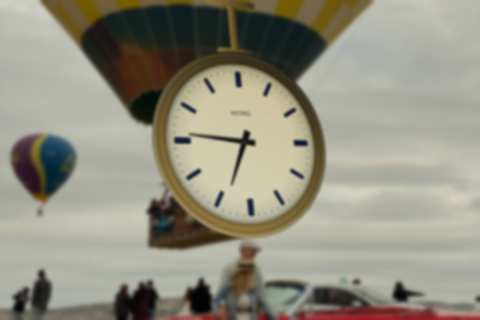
6:46
